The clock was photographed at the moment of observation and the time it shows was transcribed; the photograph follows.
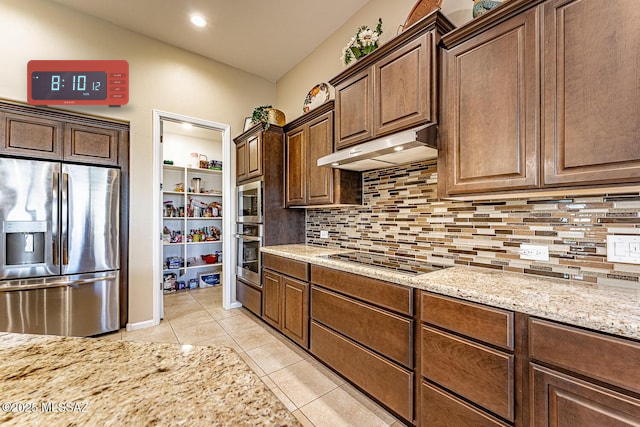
8:10:12
